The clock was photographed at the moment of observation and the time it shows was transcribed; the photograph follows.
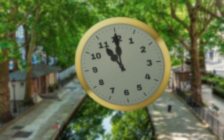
11:00
